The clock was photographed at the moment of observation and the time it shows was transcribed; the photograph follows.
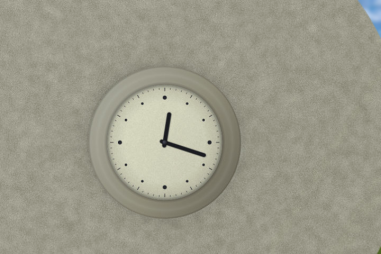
12:18
